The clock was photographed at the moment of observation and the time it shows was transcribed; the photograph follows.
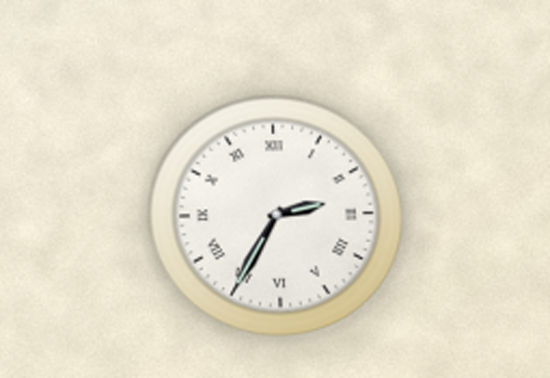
2:35
